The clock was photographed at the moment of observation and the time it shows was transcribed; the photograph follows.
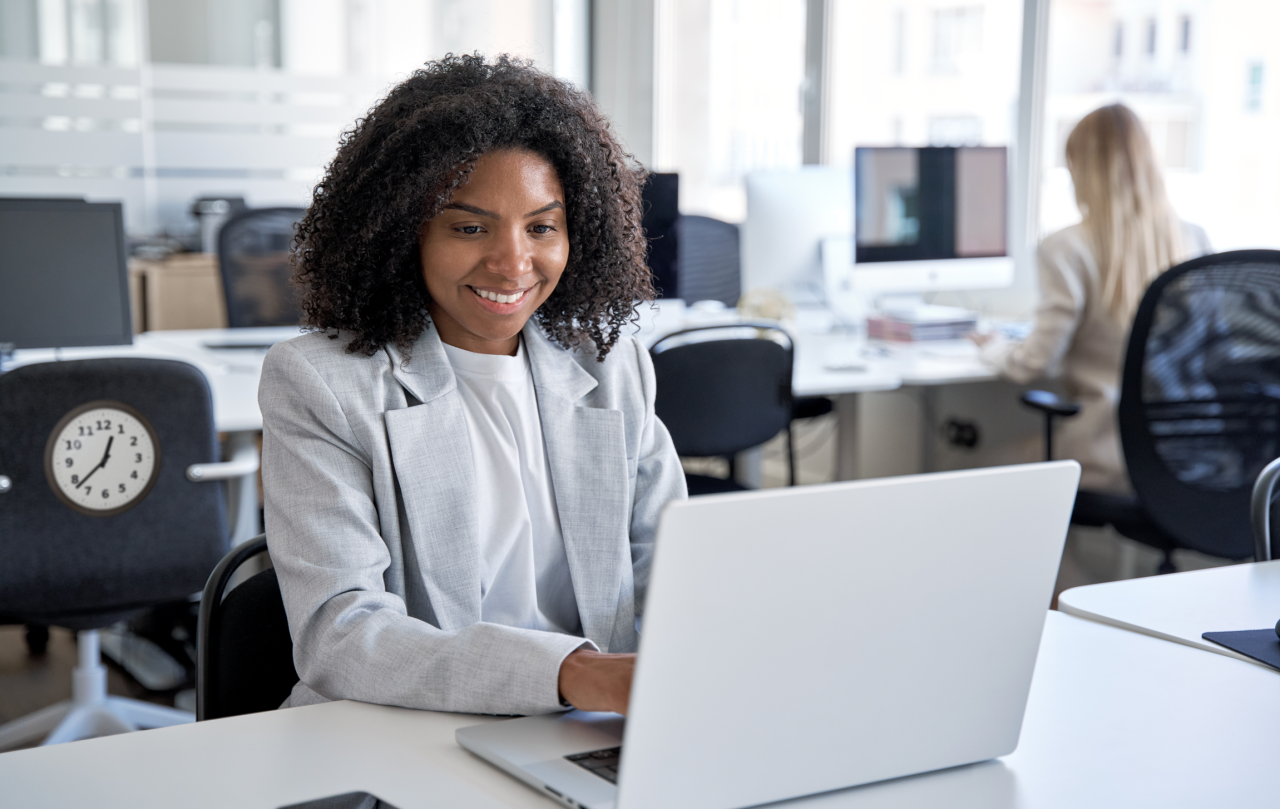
12:38
